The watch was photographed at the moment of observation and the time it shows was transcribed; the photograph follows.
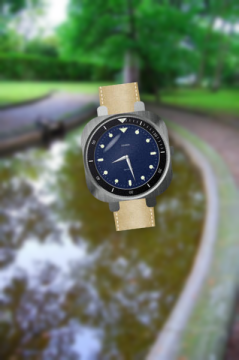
8:28
